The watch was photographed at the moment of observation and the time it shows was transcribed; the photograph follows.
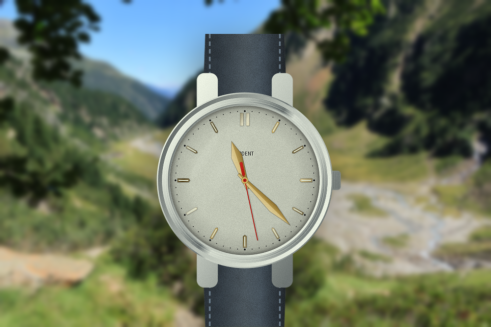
11:22:28
